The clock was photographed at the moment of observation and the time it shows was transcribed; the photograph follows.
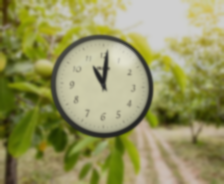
11:01
